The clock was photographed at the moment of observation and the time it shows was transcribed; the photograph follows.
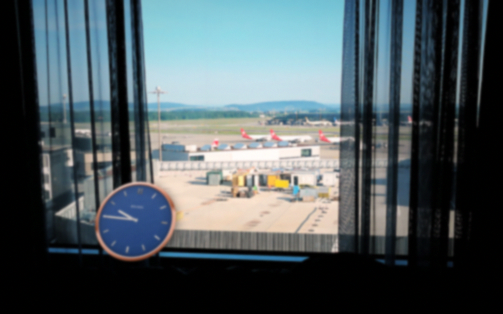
9:45
